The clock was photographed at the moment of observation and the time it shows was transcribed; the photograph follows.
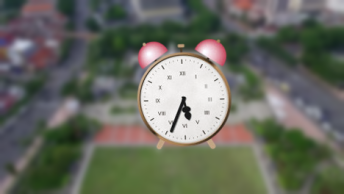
5:34
